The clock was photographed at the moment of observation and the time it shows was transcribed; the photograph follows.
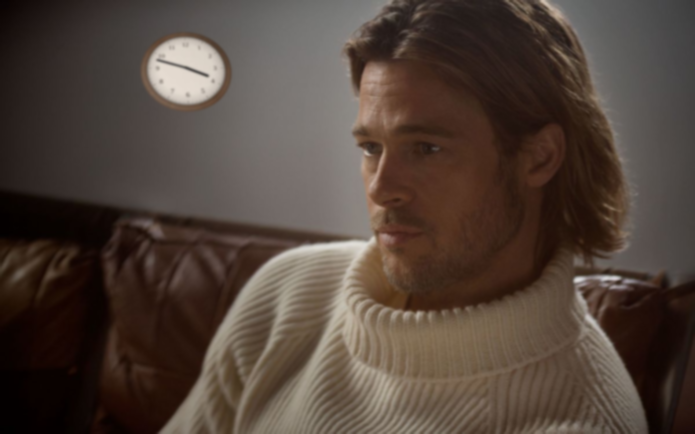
3:48
